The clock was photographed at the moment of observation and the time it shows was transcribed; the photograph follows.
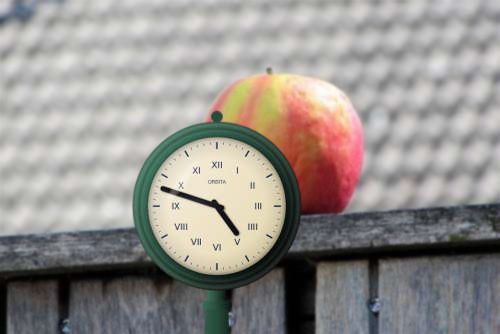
4:48
